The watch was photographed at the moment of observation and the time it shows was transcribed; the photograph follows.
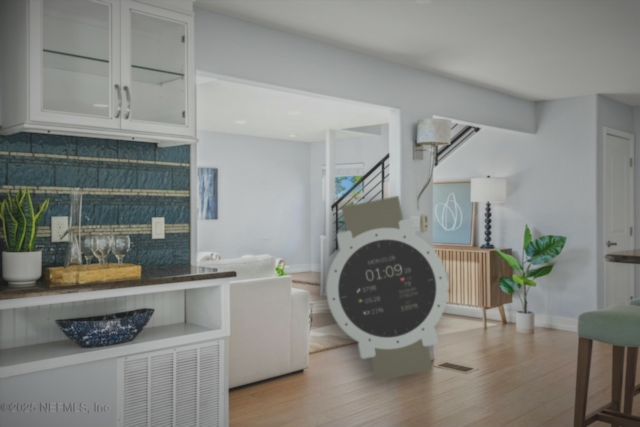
1:09
